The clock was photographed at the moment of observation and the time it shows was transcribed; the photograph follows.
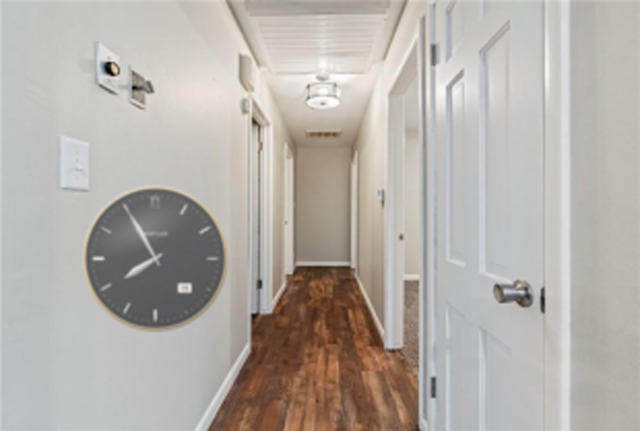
7:55
